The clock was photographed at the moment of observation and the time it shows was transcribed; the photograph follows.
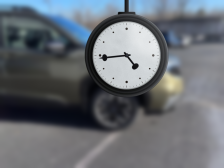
4:44
